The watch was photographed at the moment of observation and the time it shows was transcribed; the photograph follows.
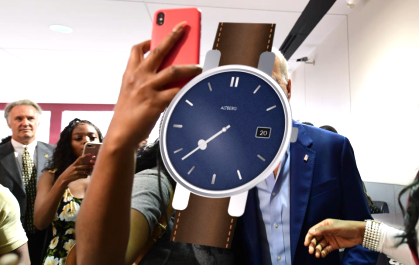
7:38
